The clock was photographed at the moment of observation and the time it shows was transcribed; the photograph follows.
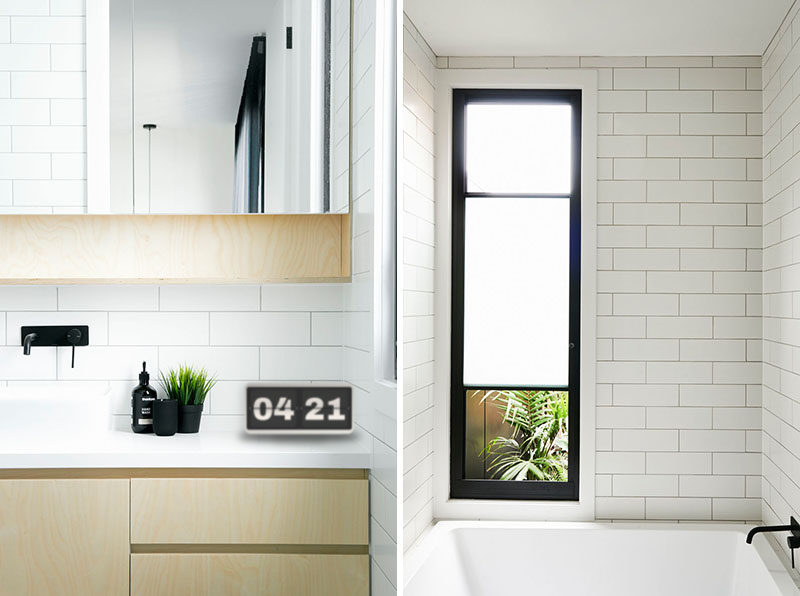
4:21
